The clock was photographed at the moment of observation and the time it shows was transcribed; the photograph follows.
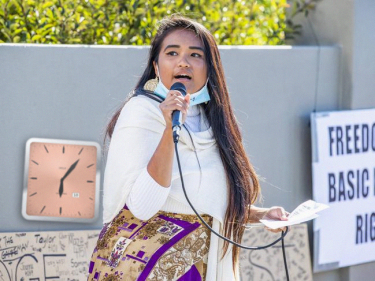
6:06
